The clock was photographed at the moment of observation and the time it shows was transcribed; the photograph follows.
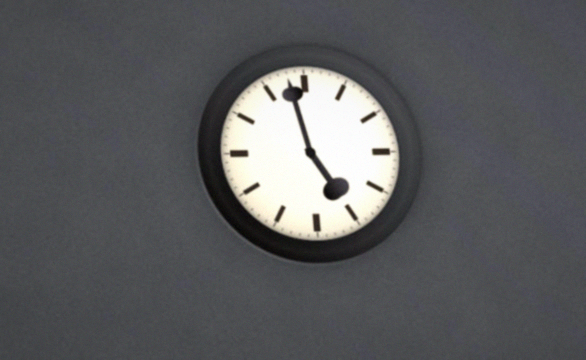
4:58
